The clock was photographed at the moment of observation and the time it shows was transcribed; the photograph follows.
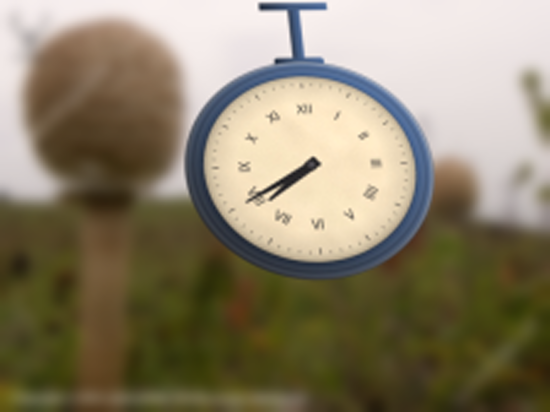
7:40
